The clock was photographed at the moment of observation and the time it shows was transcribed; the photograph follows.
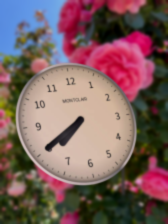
7:40
